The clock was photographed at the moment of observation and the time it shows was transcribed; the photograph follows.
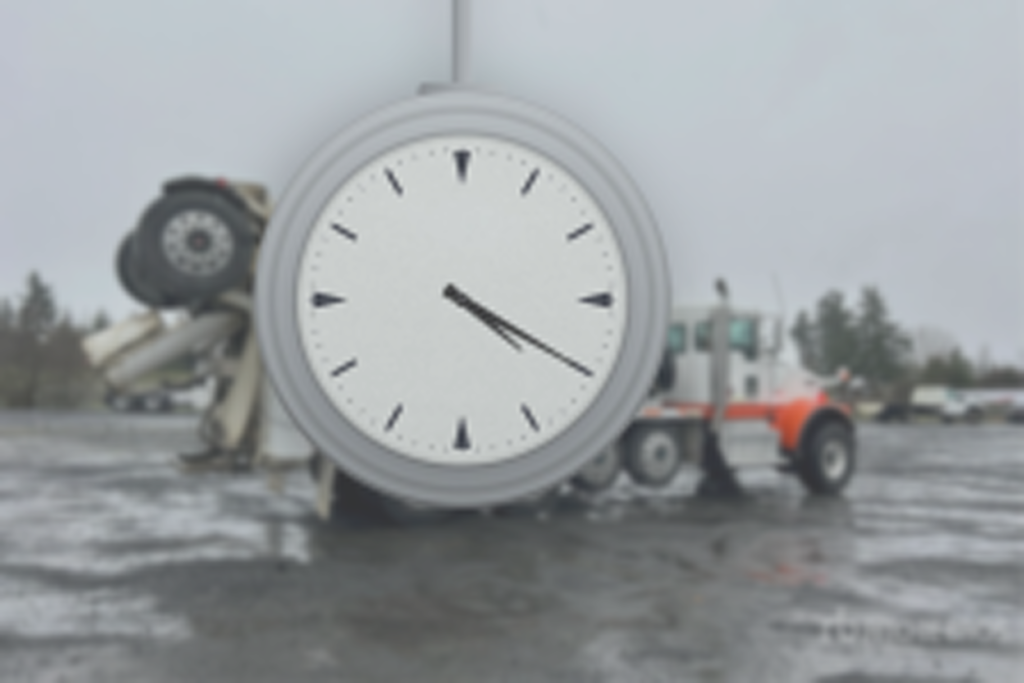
4:20
